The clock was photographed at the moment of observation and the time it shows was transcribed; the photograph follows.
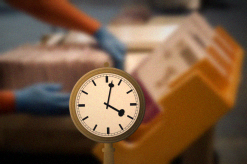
4:02
